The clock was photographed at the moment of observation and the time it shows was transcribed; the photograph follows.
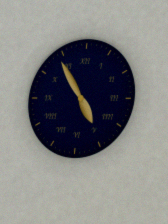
4:54
